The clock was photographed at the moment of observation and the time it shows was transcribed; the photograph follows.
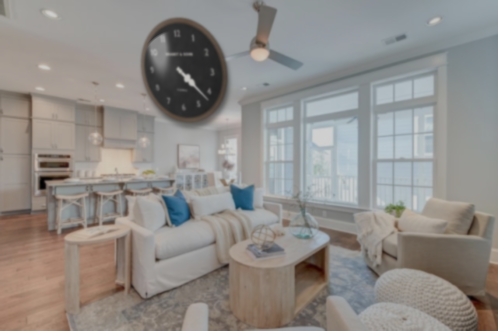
4:22
